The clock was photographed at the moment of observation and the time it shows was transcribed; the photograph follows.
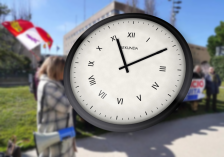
11:10
